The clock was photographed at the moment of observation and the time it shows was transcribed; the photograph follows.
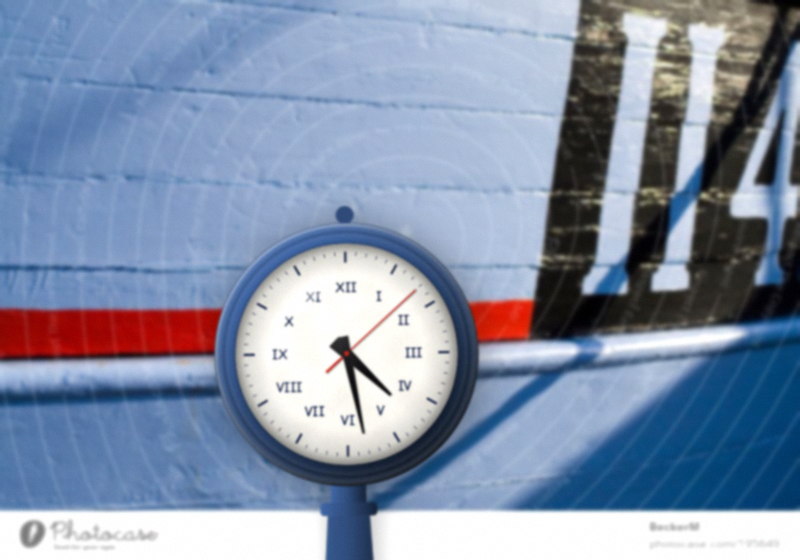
4:28:08
